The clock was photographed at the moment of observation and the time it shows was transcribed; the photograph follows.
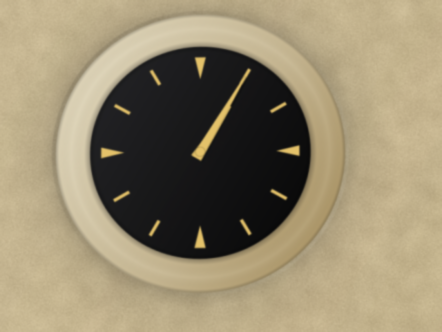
1:05
